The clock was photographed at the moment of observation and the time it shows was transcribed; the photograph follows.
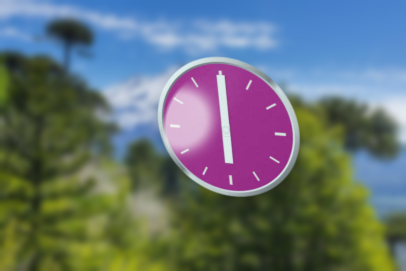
6:00
